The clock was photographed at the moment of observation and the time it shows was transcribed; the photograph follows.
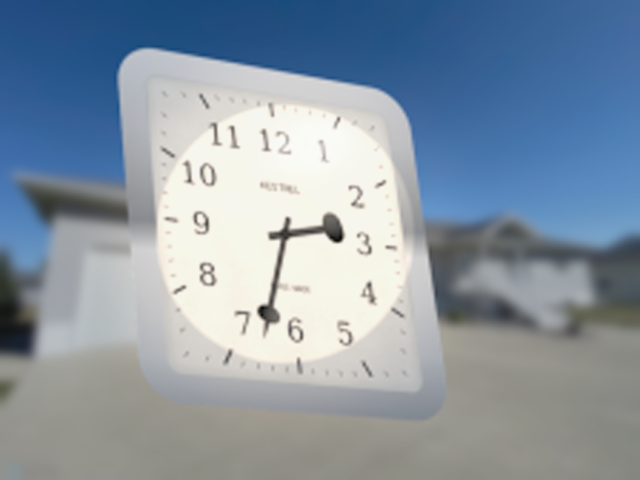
2:33
